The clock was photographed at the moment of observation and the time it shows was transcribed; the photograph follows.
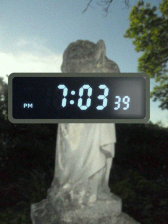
7:03:39
